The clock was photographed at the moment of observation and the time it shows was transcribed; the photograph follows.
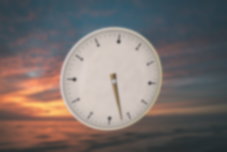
5:27
